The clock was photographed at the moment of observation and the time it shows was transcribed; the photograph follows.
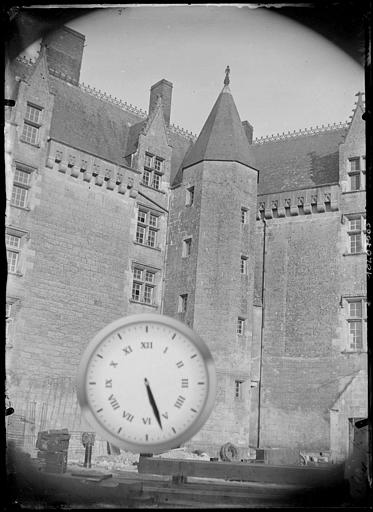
5:27
